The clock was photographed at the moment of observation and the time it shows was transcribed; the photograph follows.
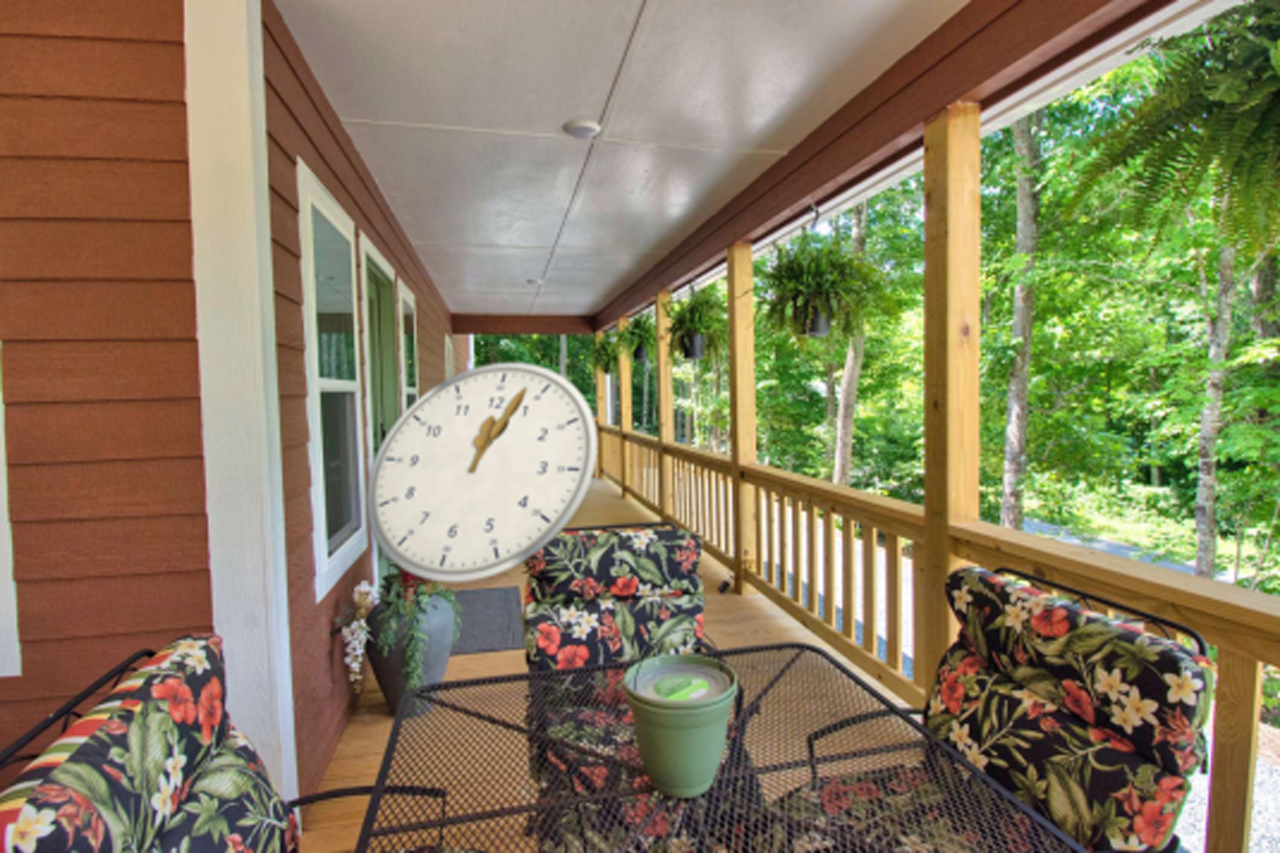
12:03
